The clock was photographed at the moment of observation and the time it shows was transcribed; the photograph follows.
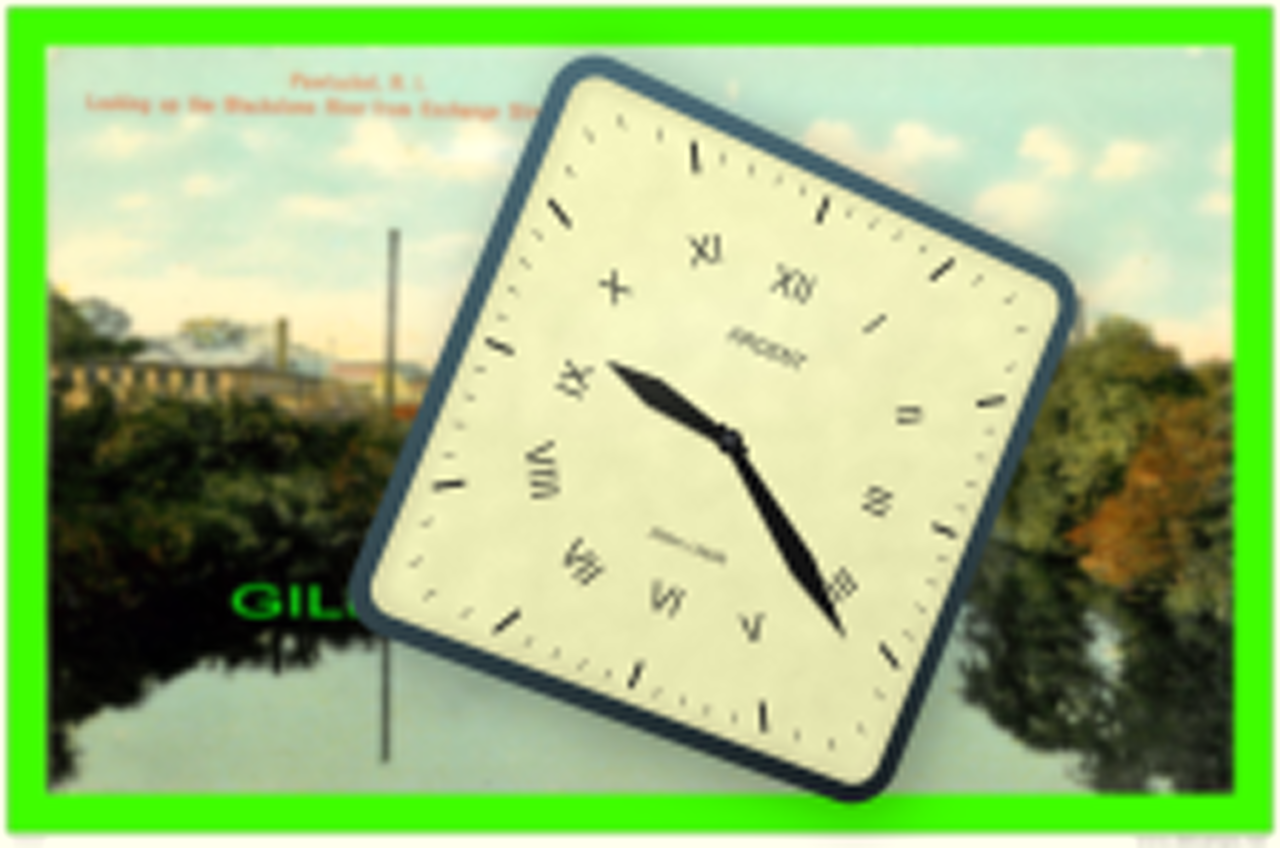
9:21
